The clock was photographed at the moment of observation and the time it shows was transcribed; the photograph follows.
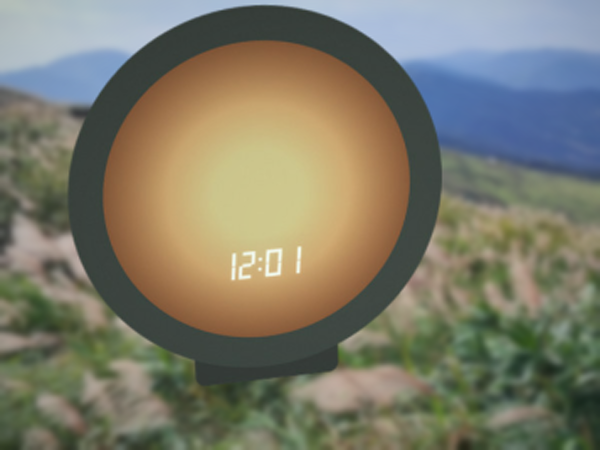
12:01
